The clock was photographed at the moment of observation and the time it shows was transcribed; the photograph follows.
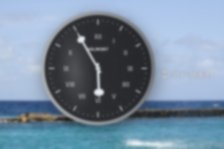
5:55
